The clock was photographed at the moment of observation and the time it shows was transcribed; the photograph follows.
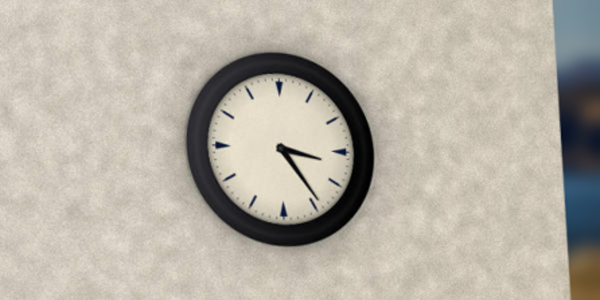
3:24
